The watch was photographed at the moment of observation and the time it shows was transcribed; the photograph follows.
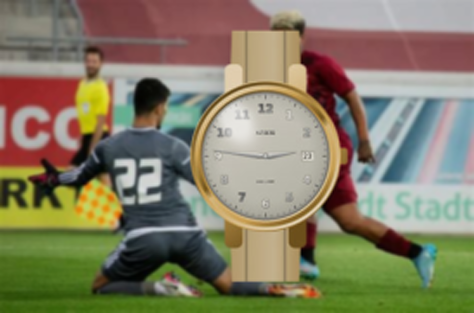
2:46
